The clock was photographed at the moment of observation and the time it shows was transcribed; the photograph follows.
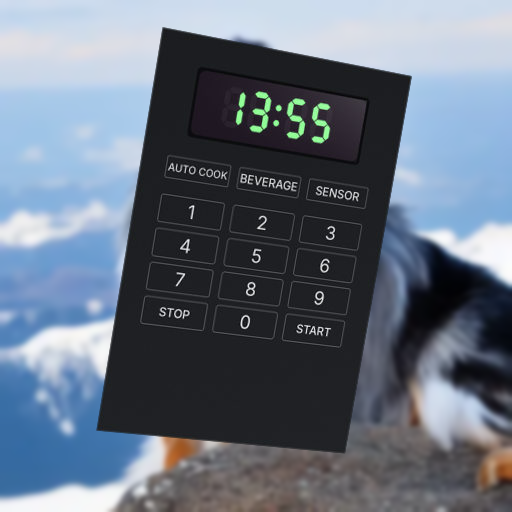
13:55
